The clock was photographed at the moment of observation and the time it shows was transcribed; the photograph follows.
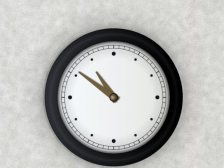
10:51
